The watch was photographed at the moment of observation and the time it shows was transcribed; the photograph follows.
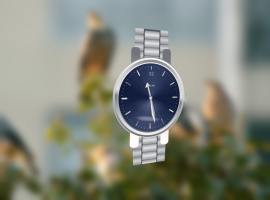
11:28
